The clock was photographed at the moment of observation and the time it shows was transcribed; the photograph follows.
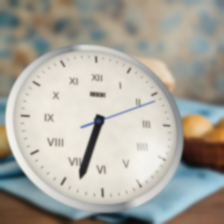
6:33:11
